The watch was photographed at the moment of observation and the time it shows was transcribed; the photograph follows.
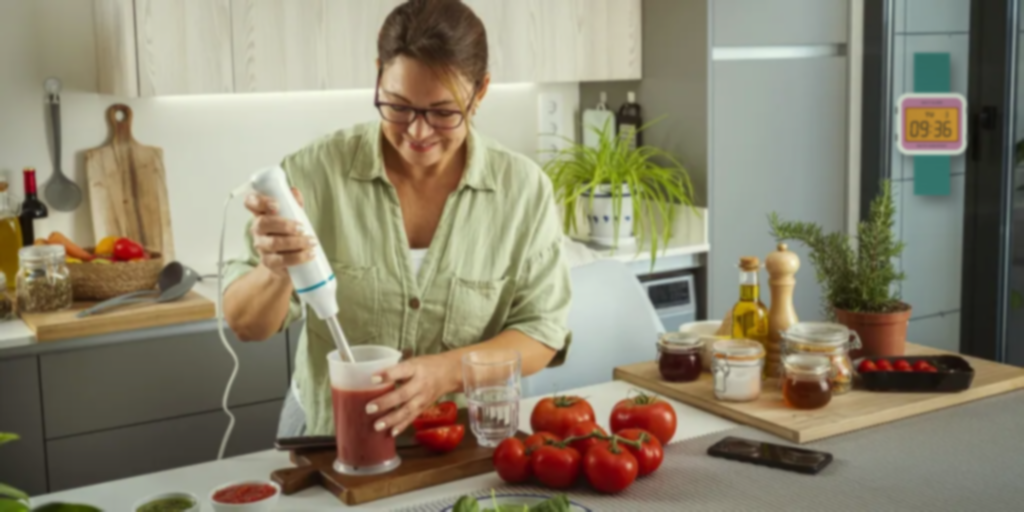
9:36
